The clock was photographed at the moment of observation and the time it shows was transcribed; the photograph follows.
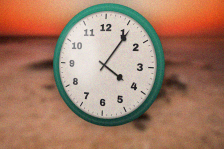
4:06
